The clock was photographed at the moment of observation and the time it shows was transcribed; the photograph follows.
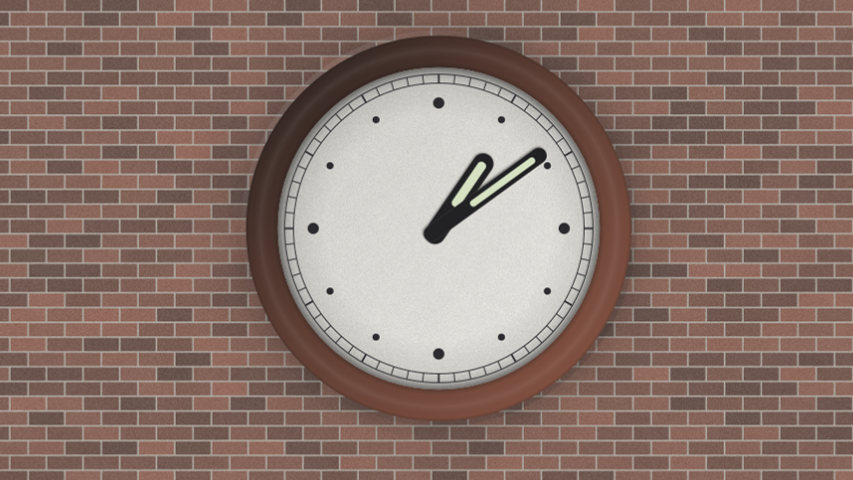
1:09
